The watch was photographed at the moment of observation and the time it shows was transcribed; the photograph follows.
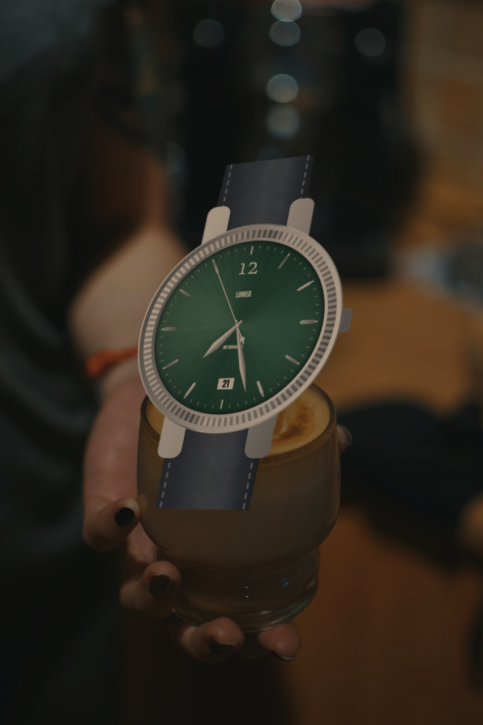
7:26:55
